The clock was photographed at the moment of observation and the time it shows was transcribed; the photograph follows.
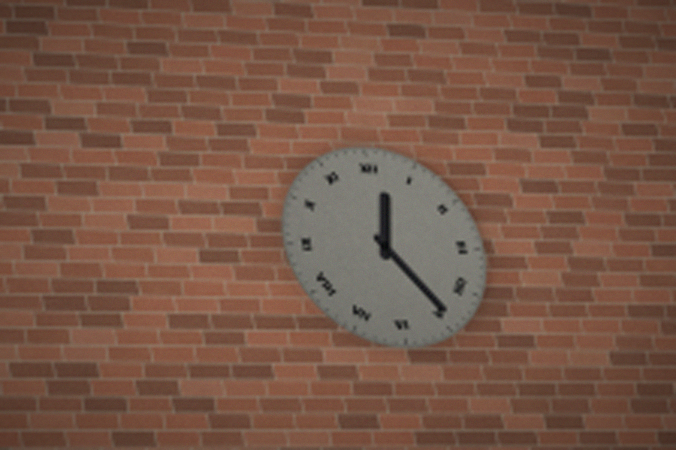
12:24
